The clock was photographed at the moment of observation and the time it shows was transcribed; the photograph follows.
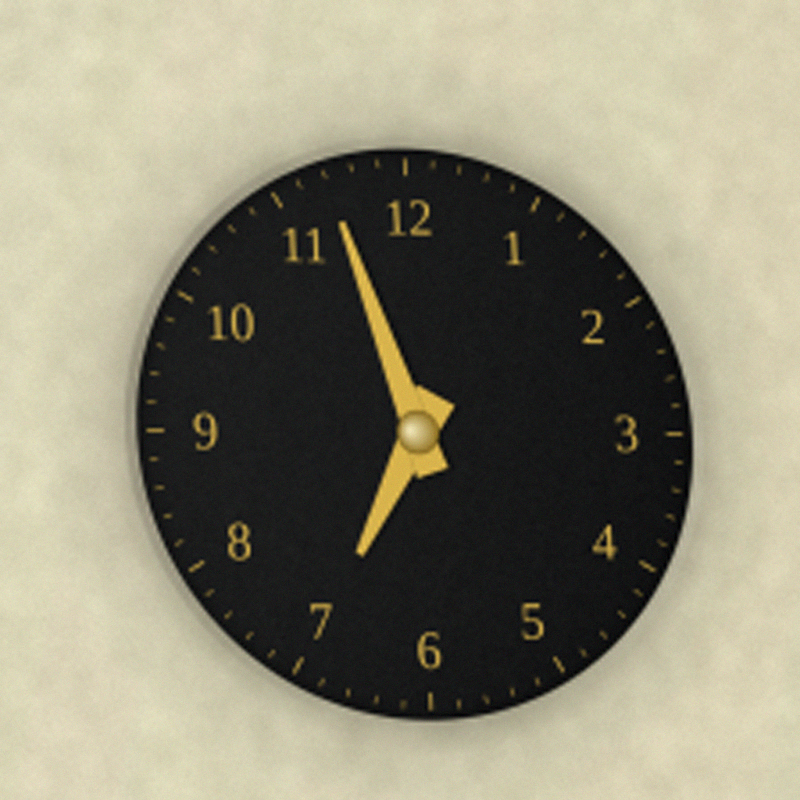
6:57
